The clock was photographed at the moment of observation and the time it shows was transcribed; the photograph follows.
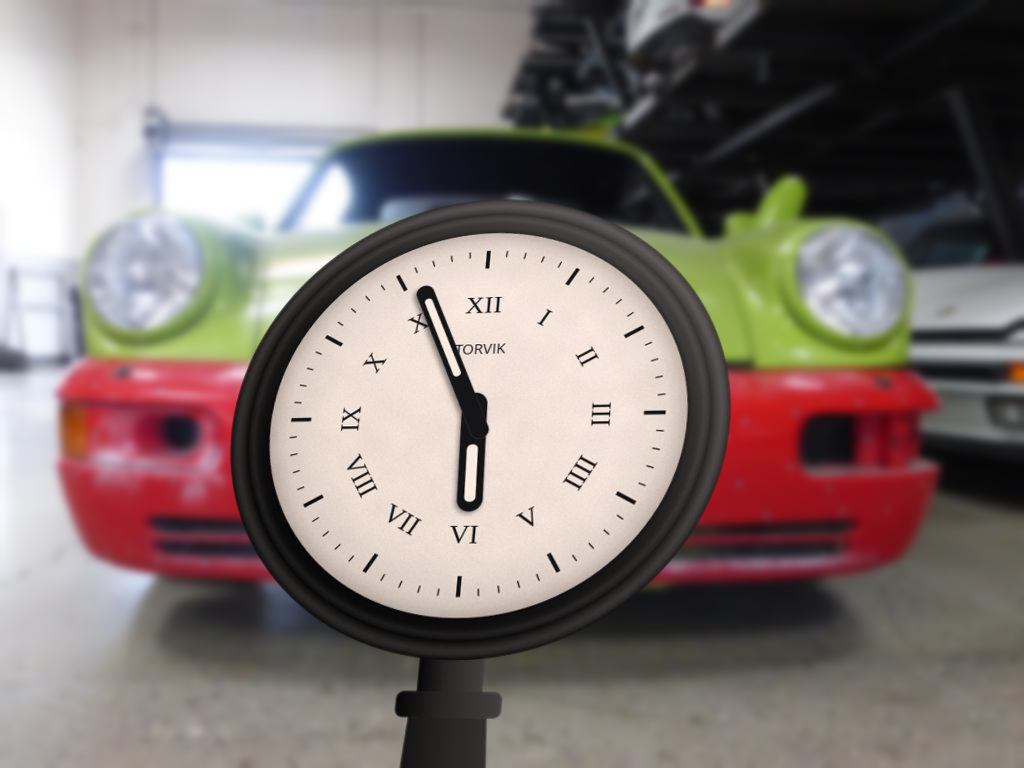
5:56
